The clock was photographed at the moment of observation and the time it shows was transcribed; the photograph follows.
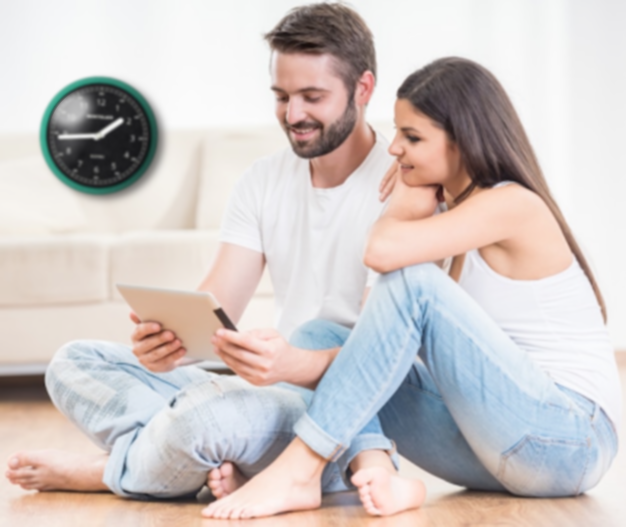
1:44
